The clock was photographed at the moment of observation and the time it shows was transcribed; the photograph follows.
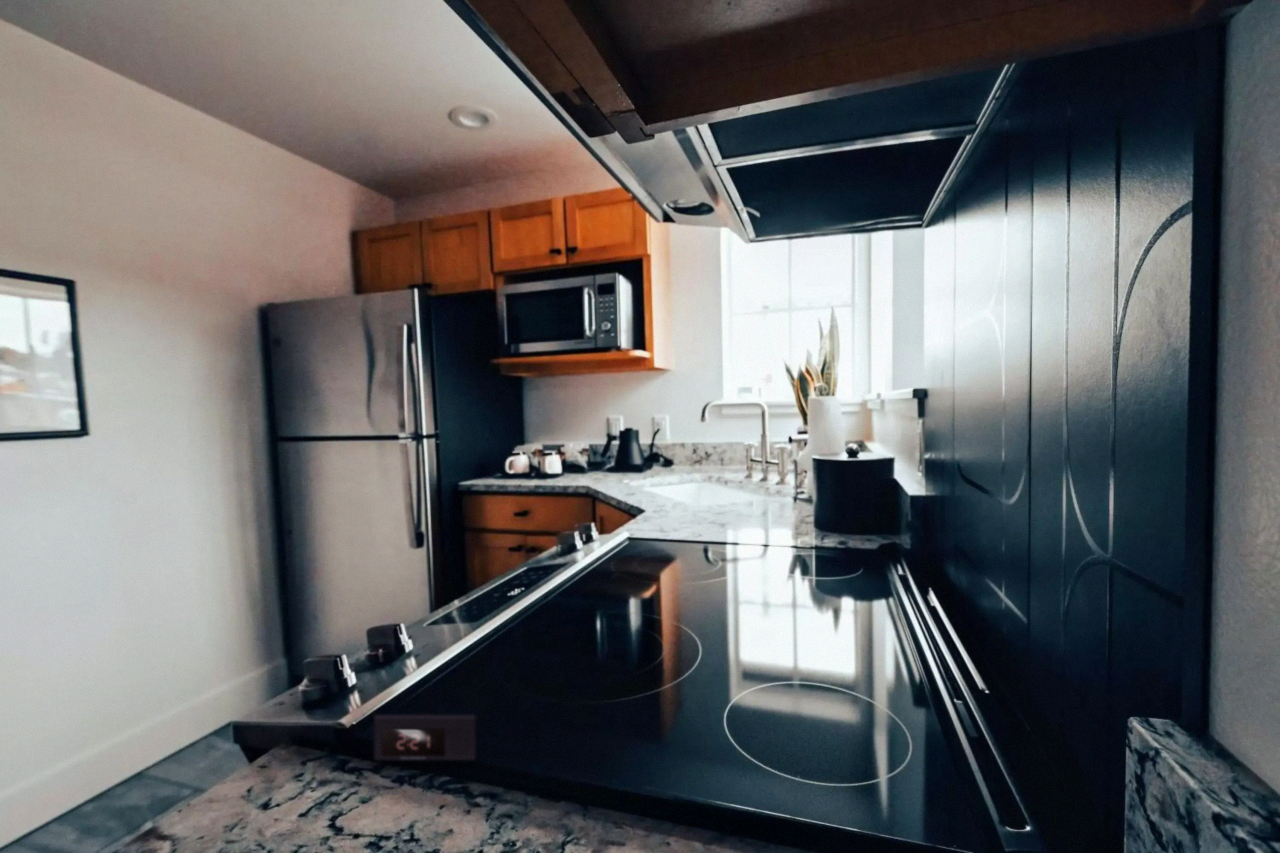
2:21
